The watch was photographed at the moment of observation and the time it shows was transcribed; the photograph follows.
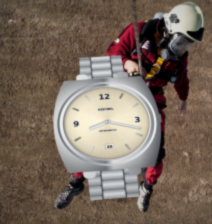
8:18
